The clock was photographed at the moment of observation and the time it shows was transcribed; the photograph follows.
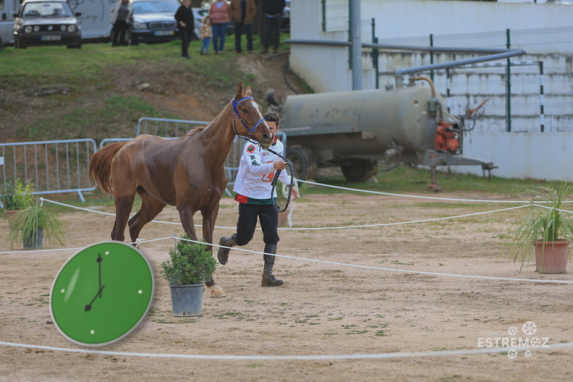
6:58
